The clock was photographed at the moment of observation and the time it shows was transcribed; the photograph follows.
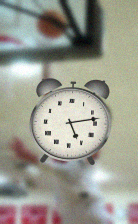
5:13
